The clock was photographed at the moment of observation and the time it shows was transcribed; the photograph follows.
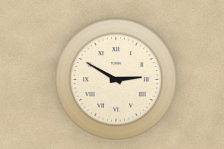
2:50
